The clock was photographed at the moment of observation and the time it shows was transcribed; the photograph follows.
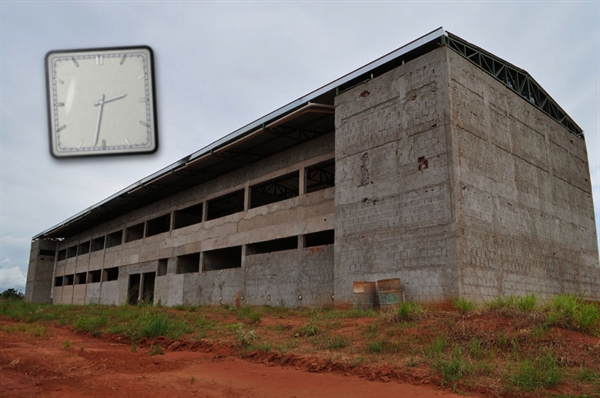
2:32
